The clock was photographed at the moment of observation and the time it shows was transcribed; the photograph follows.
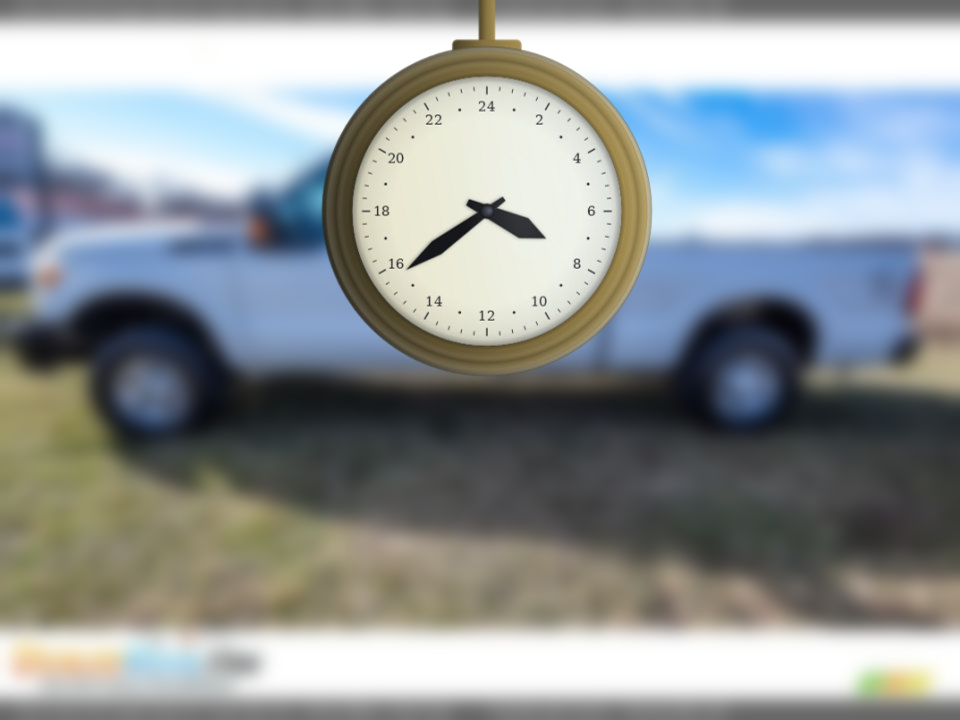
7:39
